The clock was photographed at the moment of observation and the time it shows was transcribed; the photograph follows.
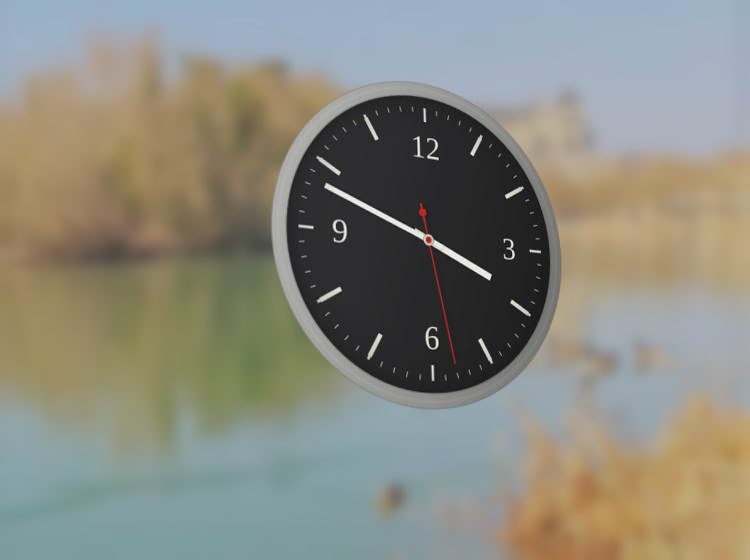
3:48:28
